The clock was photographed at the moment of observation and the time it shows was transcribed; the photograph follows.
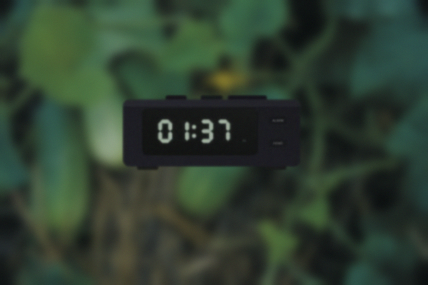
1:37
